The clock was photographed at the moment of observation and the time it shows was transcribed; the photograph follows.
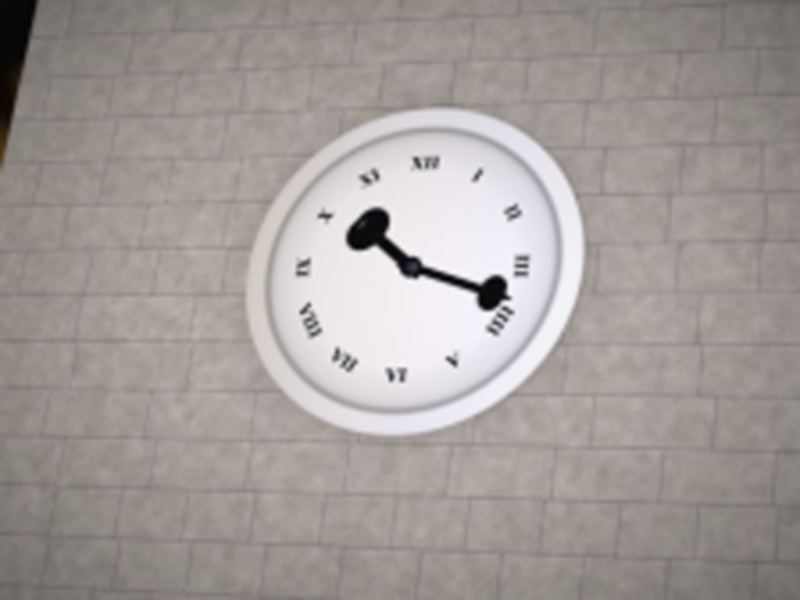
10:18
